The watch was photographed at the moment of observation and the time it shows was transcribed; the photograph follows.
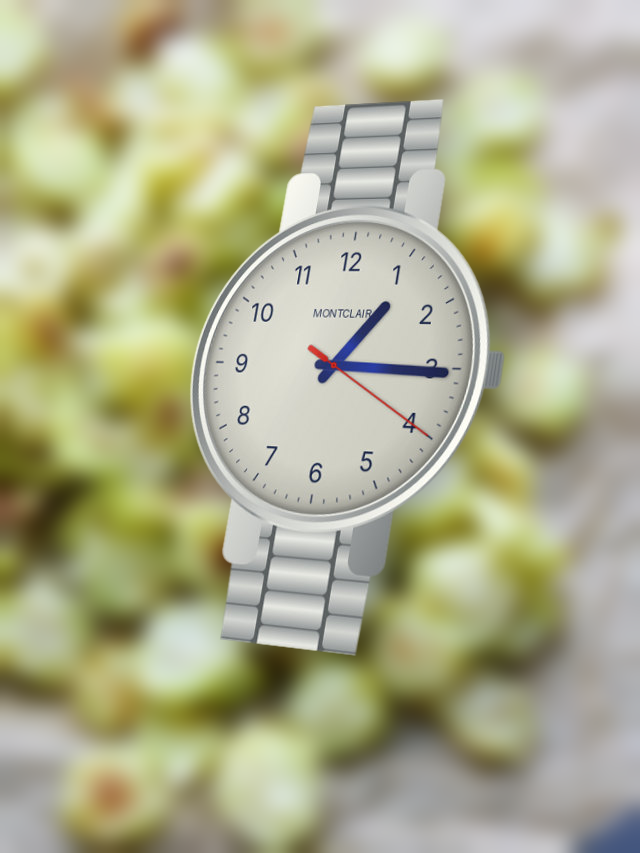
1:15:20
